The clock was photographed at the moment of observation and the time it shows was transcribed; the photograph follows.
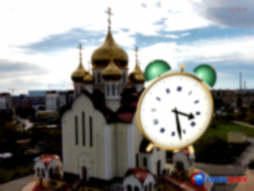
3:27
